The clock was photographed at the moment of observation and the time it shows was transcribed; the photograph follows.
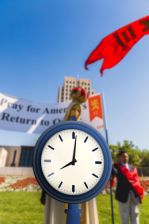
8:01
